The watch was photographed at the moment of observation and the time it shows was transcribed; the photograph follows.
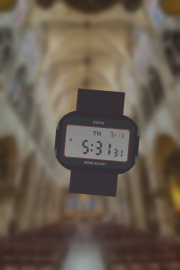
5:31:31
